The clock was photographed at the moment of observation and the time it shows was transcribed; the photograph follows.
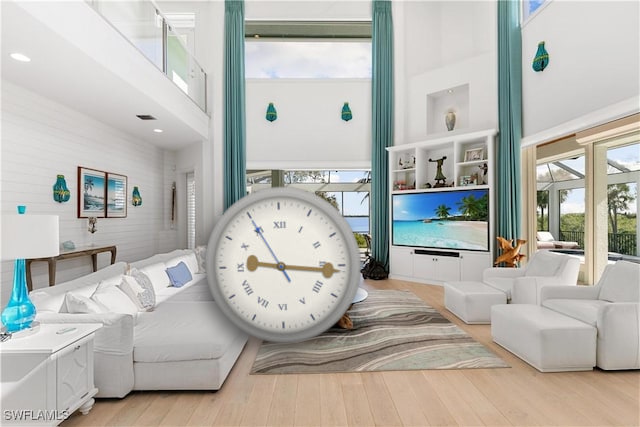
9:15:55
